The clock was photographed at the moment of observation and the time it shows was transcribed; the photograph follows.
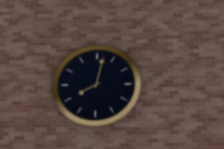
8:02
